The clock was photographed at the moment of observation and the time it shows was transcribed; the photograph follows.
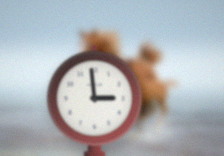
2:59
